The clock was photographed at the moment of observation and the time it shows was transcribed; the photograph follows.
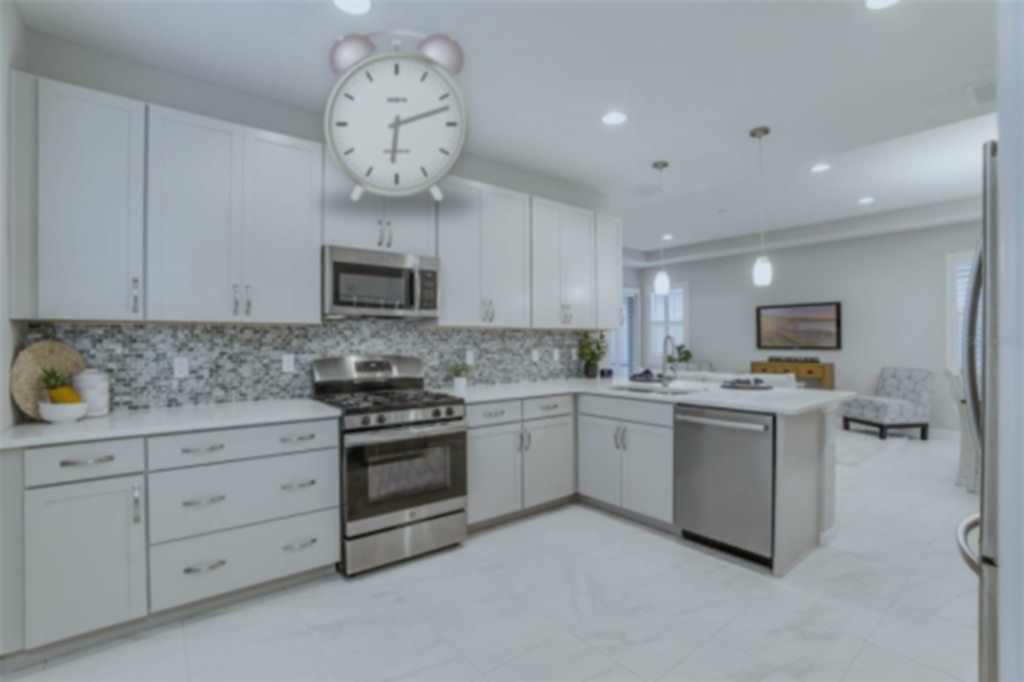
6:12
